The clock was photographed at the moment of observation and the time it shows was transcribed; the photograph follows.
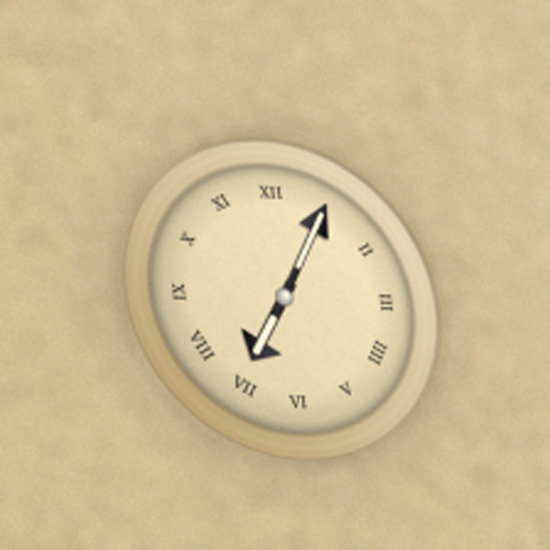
7:05
